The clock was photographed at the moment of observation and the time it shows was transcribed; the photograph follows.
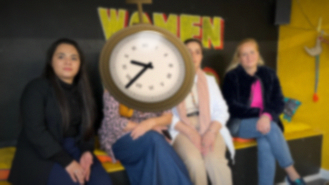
9:38
